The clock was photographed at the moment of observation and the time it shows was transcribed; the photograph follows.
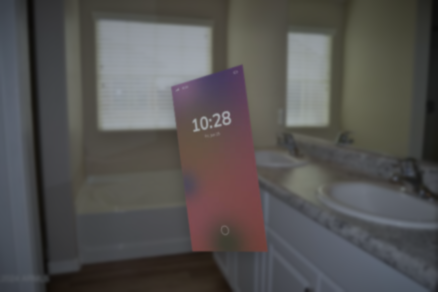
10:28
